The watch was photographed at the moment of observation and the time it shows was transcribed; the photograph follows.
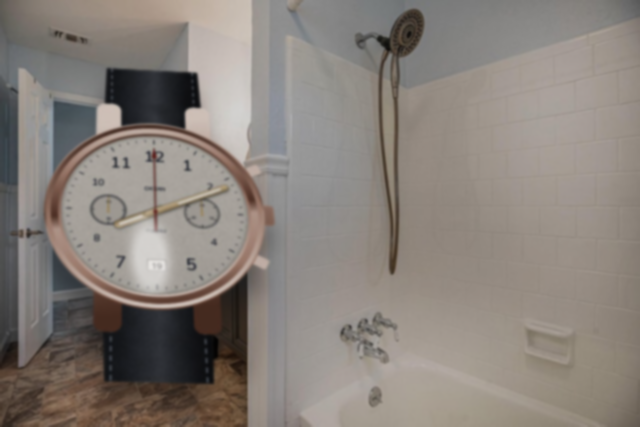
8:11
